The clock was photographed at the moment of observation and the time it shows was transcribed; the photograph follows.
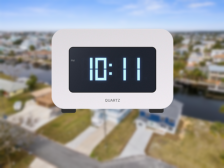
10:11
